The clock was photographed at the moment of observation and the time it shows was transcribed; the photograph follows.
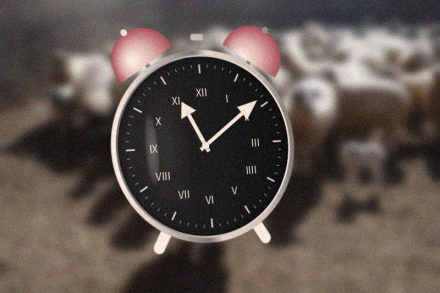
11:09
